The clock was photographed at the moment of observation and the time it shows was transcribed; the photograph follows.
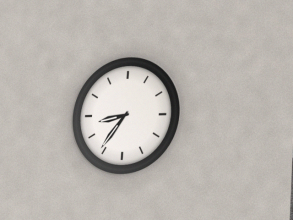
8:36
